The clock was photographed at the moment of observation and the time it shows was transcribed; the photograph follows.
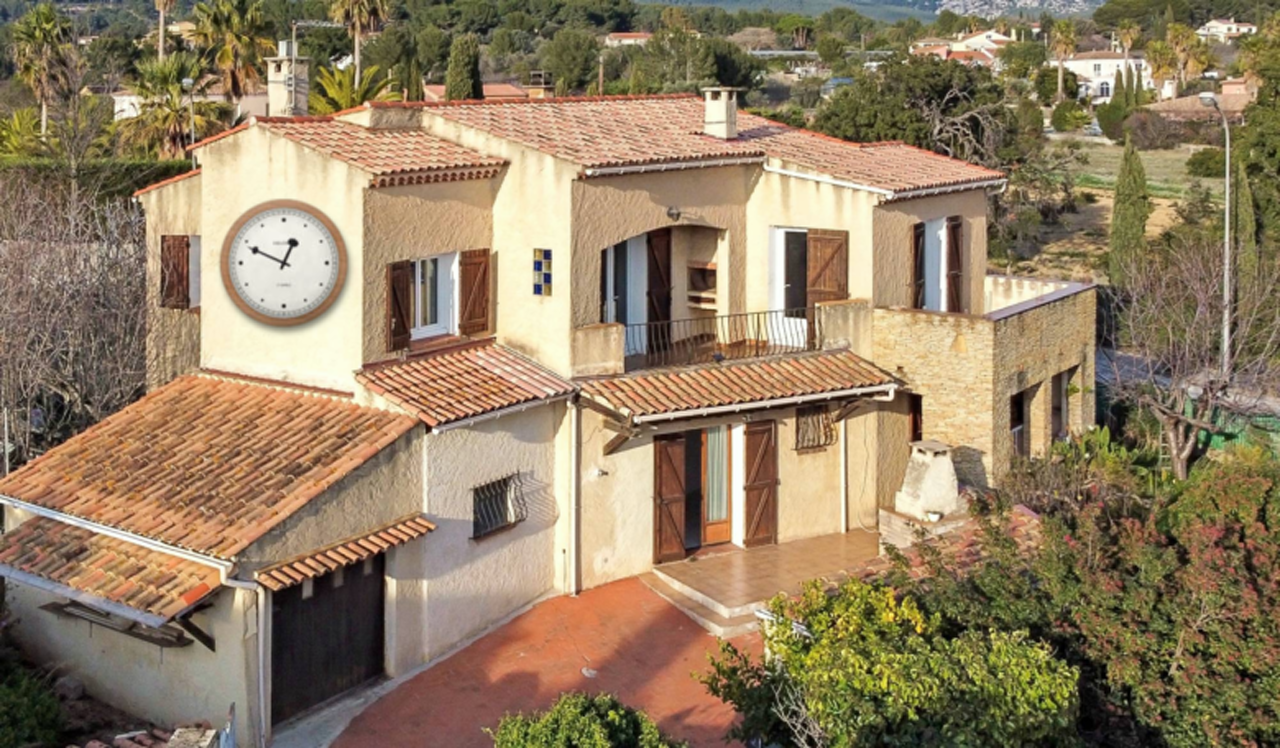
12:49
